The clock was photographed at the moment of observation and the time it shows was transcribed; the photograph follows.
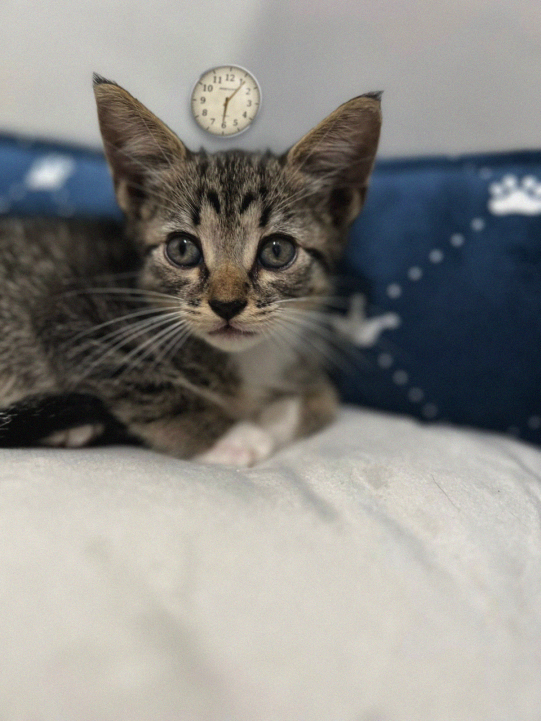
6:06
